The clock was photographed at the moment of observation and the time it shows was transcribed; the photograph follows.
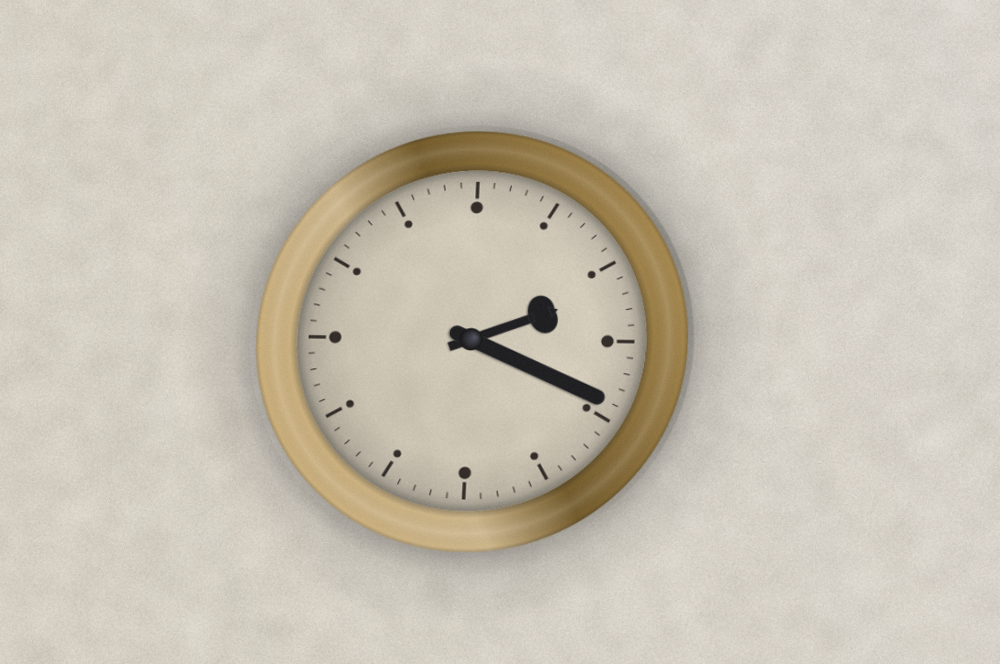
2:19
